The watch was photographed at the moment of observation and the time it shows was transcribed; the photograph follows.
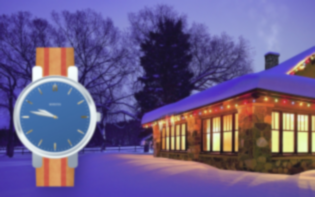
9:47
